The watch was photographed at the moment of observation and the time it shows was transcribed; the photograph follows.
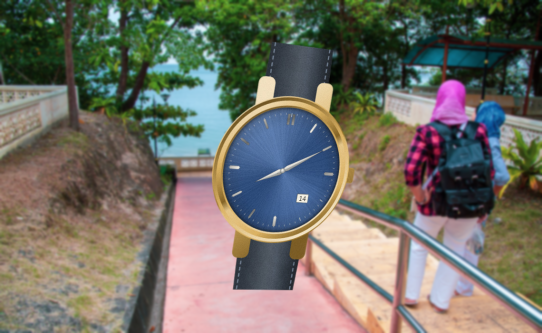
8:10
